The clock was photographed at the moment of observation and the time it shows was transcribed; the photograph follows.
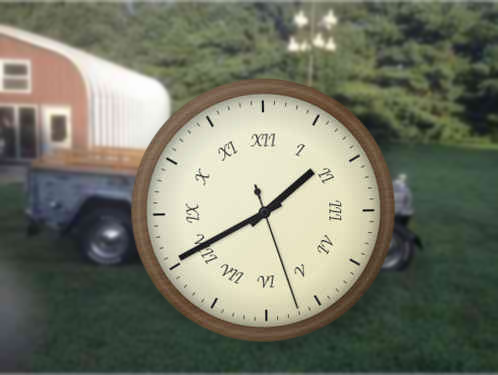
1:40:27
